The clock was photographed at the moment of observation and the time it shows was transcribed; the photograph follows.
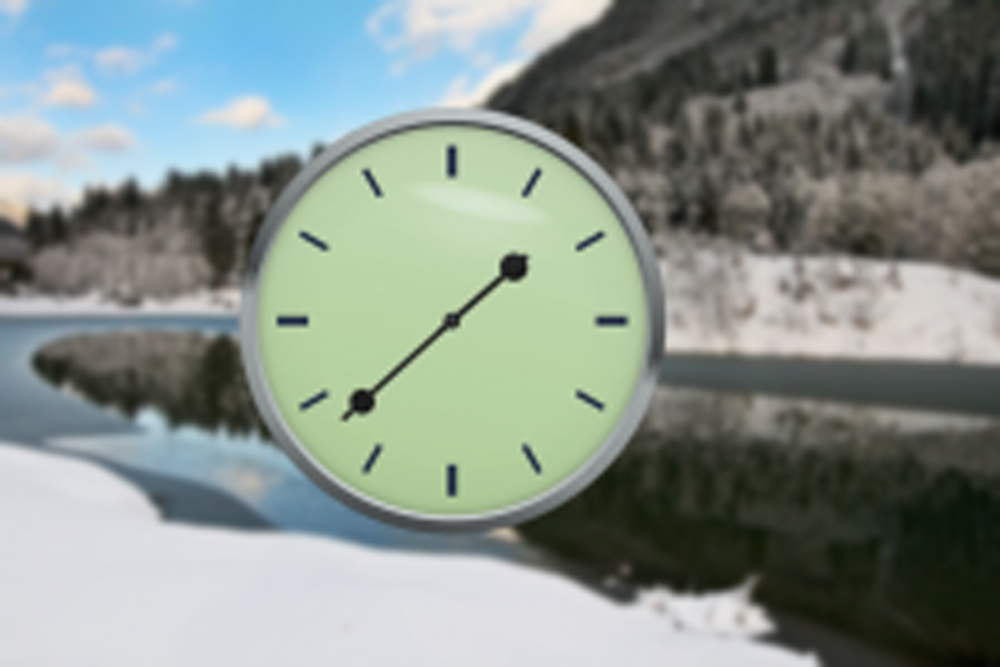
1:38
